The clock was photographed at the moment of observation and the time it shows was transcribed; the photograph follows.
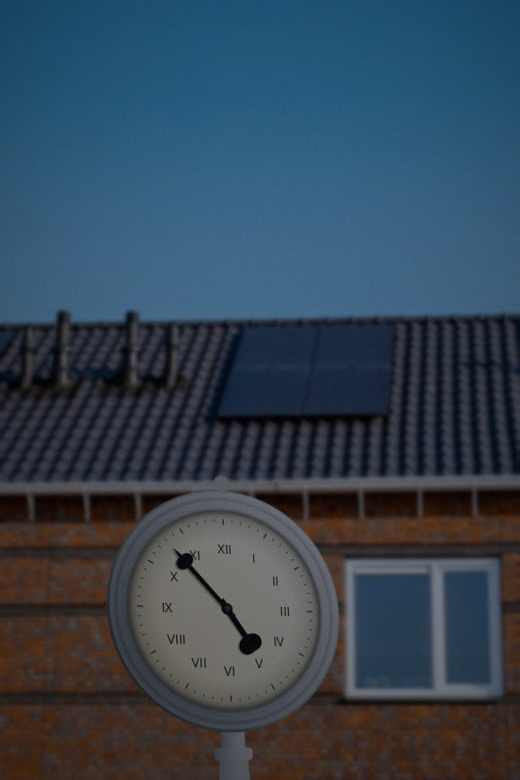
4:53
